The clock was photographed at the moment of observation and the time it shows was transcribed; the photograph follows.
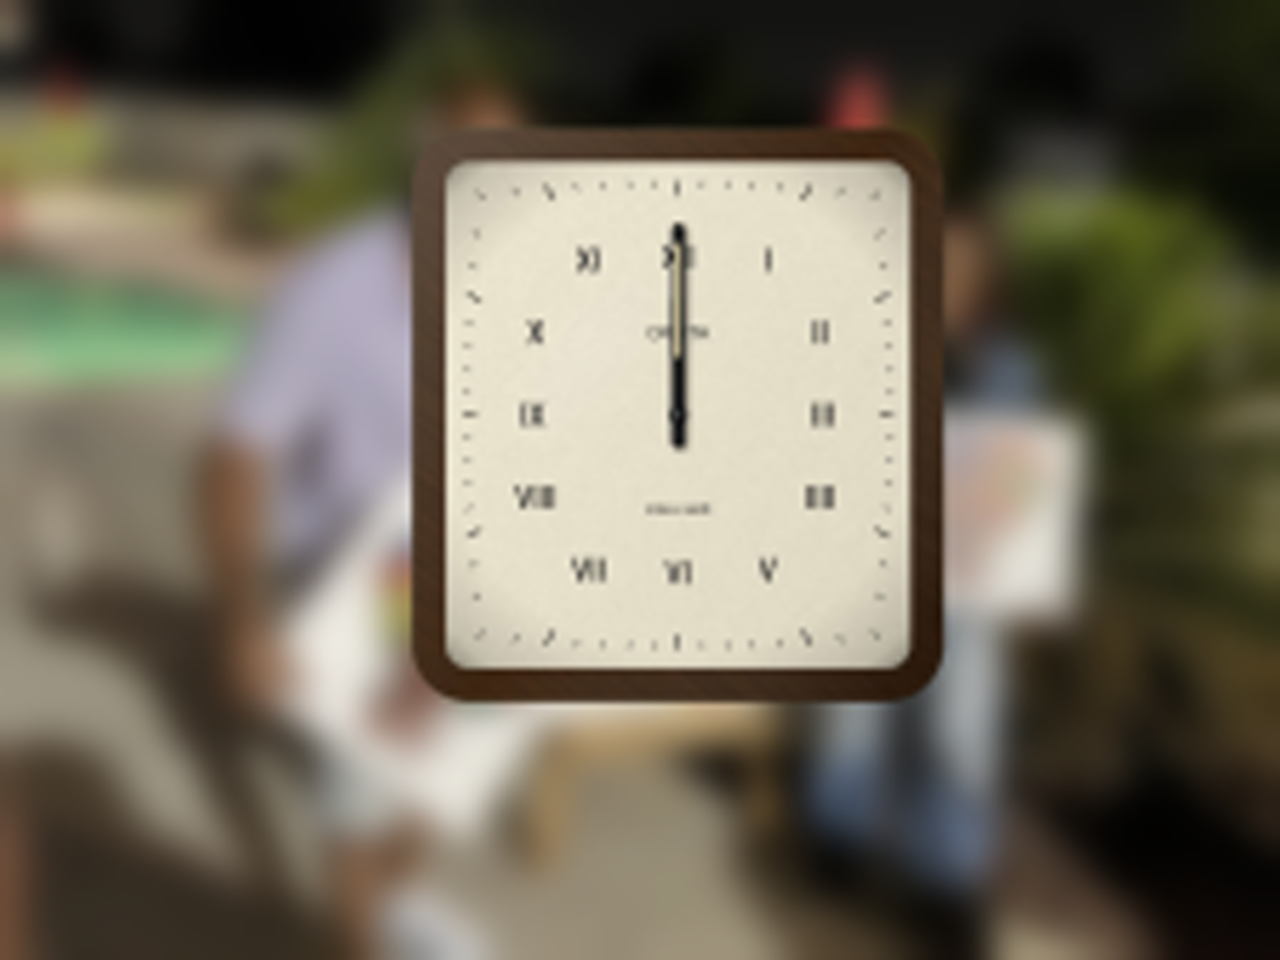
12:00
